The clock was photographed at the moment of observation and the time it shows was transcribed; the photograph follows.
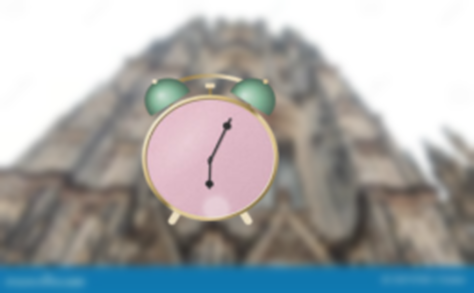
6:04
